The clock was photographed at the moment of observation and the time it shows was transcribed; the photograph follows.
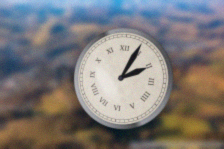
2:04
